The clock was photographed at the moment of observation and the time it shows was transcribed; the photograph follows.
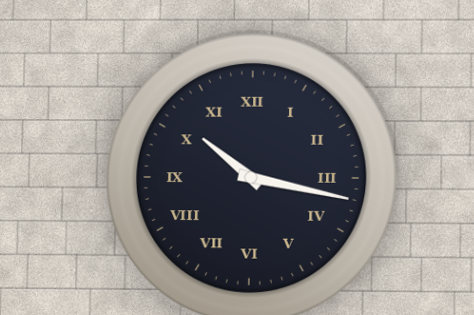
10:17
